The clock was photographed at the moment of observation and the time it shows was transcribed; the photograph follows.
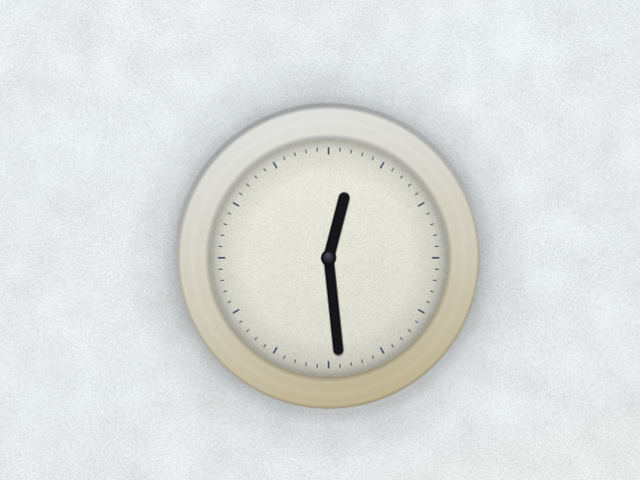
12:29
